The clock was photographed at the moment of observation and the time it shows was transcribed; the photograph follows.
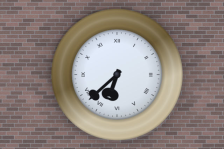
6:38
